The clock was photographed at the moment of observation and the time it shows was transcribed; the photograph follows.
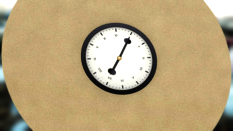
7:05
